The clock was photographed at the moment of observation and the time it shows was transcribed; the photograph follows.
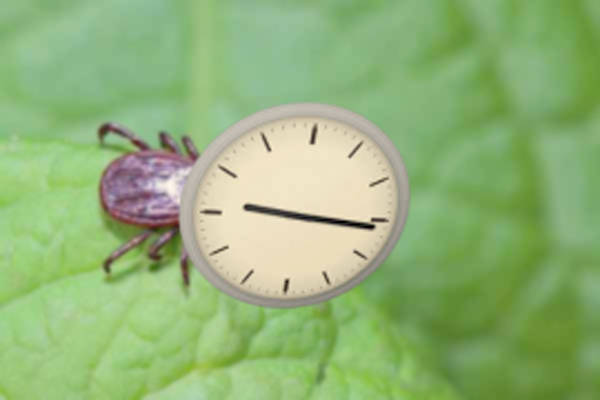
9:16
